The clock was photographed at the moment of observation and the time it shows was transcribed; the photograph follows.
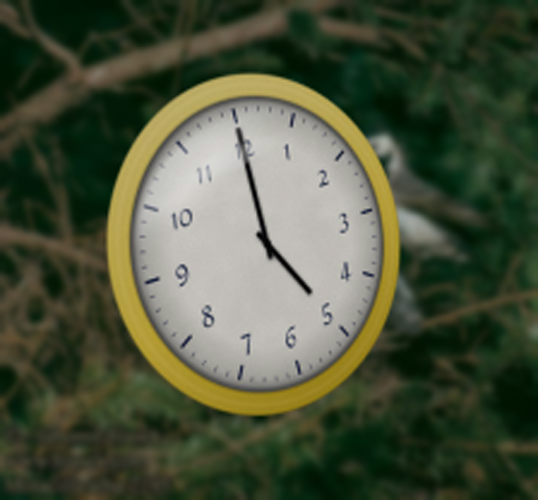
5:00
